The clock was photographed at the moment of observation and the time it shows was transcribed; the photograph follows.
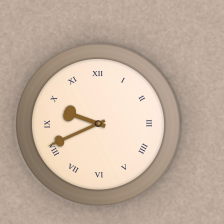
9:41
